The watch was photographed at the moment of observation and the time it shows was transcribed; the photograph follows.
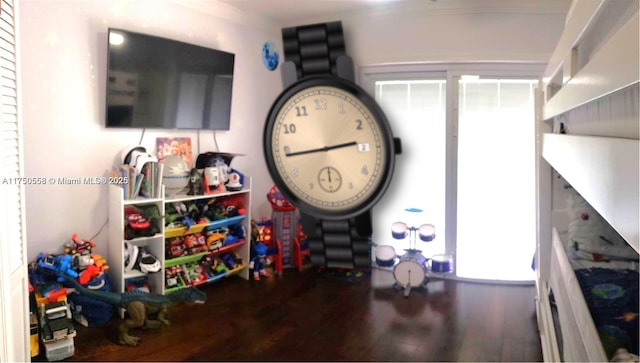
2:44
